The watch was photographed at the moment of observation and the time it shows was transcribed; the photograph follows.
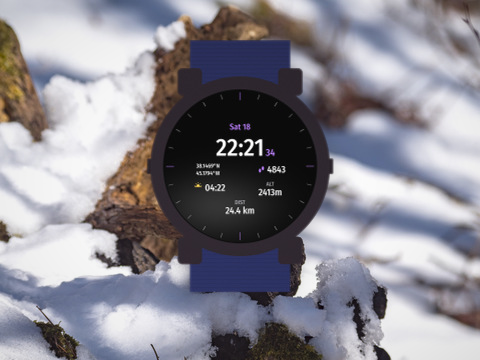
22:21:34
